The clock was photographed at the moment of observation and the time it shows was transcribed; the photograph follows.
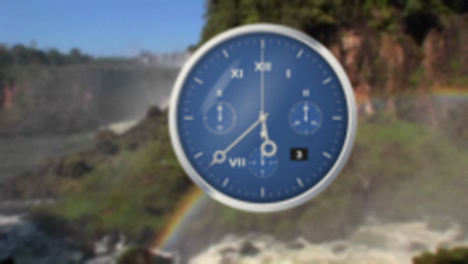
5:38
